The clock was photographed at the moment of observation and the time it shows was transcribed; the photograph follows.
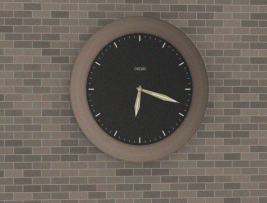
6:18
